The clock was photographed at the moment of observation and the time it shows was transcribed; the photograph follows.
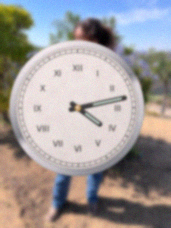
4:13
